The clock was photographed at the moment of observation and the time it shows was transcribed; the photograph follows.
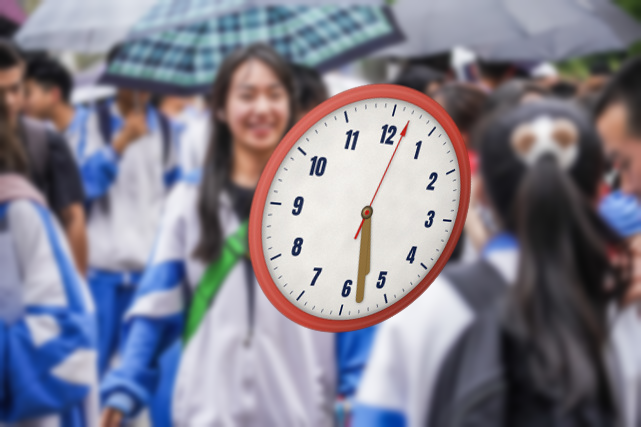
5:28:02
